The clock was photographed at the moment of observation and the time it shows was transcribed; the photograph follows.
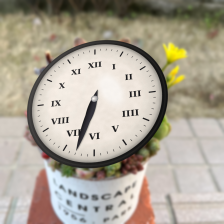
6:33
